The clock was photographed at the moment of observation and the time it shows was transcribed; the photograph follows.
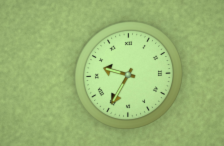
9:35
